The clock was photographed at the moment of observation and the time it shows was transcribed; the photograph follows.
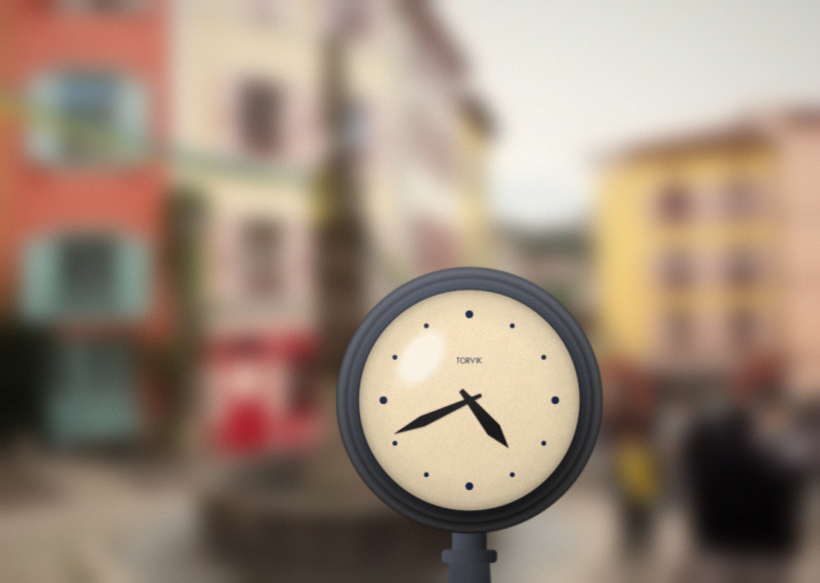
4:41
